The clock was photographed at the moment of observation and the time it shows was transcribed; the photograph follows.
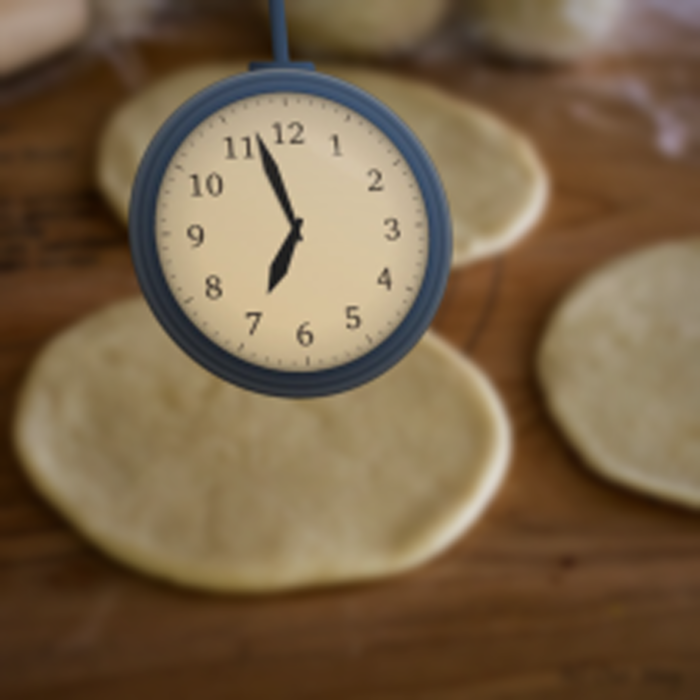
6:57
